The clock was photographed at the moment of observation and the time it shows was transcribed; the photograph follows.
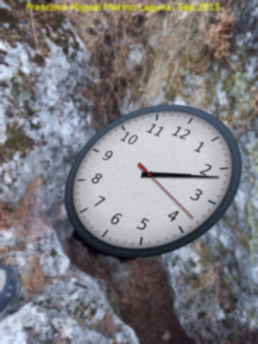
2:11:18
